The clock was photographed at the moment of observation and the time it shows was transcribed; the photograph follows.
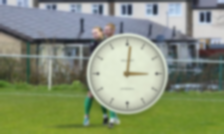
3:01
